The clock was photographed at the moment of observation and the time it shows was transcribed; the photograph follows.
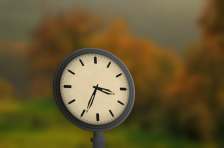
3:34
